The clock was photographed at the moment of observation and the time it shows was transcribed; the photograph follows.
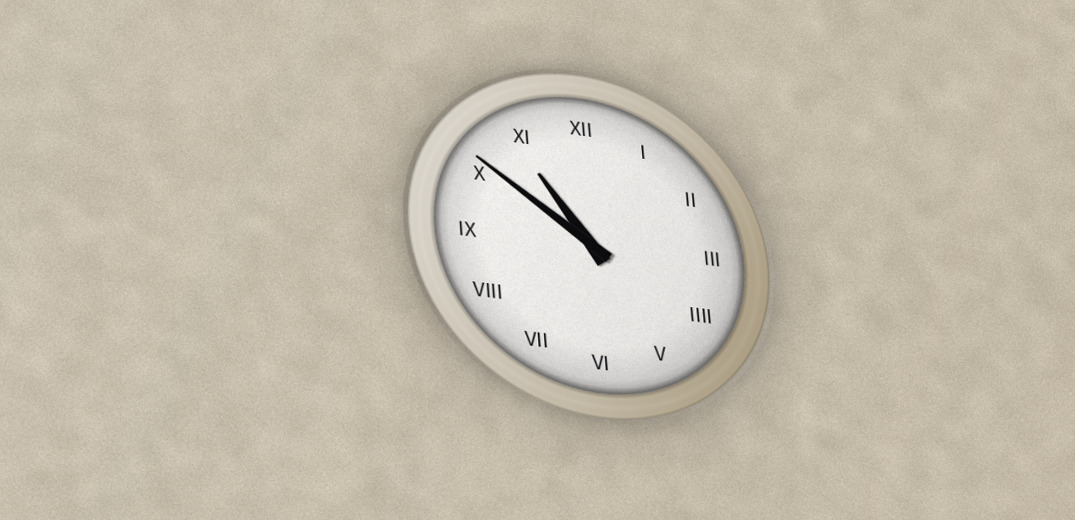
10:51
